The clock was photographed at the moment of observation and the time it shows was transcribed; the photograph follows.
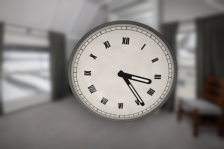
3:24
